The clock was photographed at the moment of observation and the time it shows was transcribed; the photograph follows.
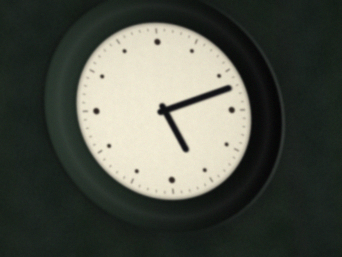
5:12
